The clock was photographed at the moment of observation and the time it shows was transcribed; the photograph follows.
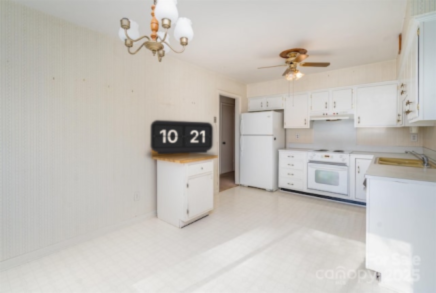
10:21
